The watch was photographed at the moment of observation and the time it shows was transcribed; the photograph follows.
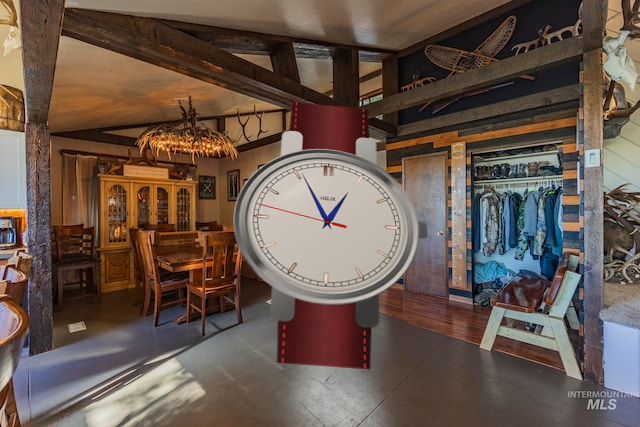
12:55:47
